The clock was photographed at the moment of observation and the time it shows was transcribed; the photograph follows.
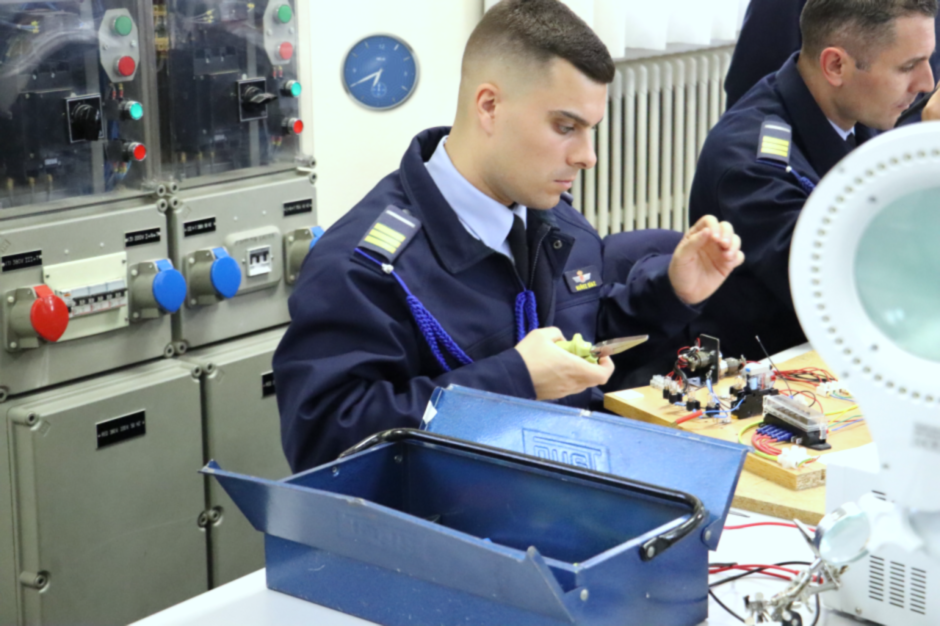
6:40
